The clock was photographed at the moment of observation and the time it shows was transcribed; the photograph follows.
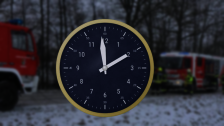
1:59
